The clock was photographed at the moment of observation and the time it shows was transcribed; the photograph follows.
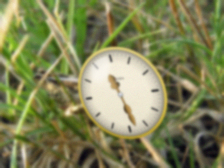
11:28
